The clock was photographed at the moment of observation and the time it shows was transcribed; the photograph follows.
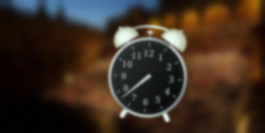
7:38
